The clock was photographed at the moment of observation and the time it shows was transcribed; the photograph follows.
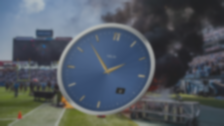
1:53
